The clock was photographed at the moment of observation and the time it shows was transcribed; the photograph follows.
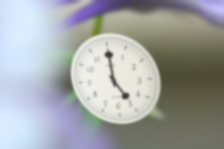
5:00
